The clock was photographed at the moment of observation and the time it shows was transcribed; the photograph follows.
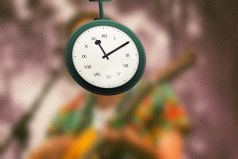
11:10
